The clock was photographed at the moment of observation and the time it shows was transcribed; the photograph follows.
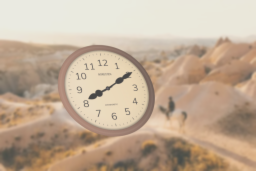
8:10
